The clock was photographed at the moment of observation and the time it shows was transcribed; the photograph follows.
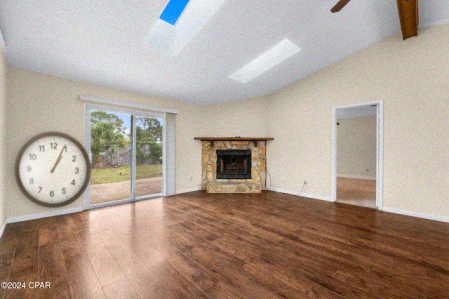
1:04
